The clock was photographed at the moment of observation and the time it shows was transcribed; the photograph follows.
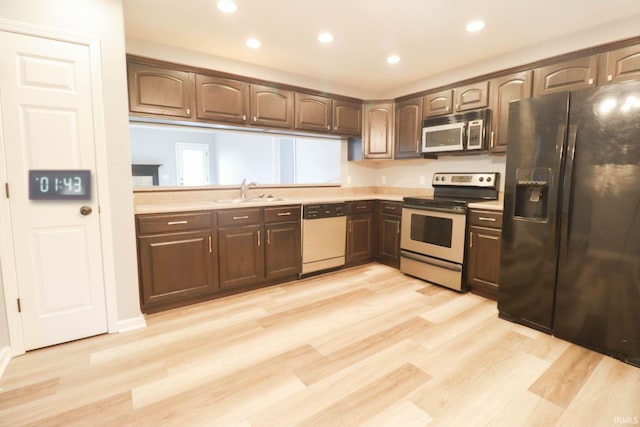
1:43
